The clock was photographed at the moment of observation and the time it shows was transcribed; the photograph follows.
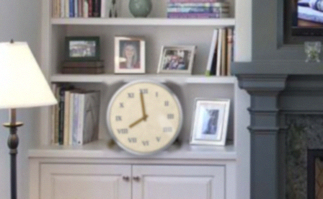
7:59
